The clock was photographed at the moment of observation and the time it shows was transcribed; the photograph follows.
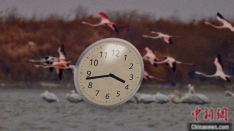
3:43
